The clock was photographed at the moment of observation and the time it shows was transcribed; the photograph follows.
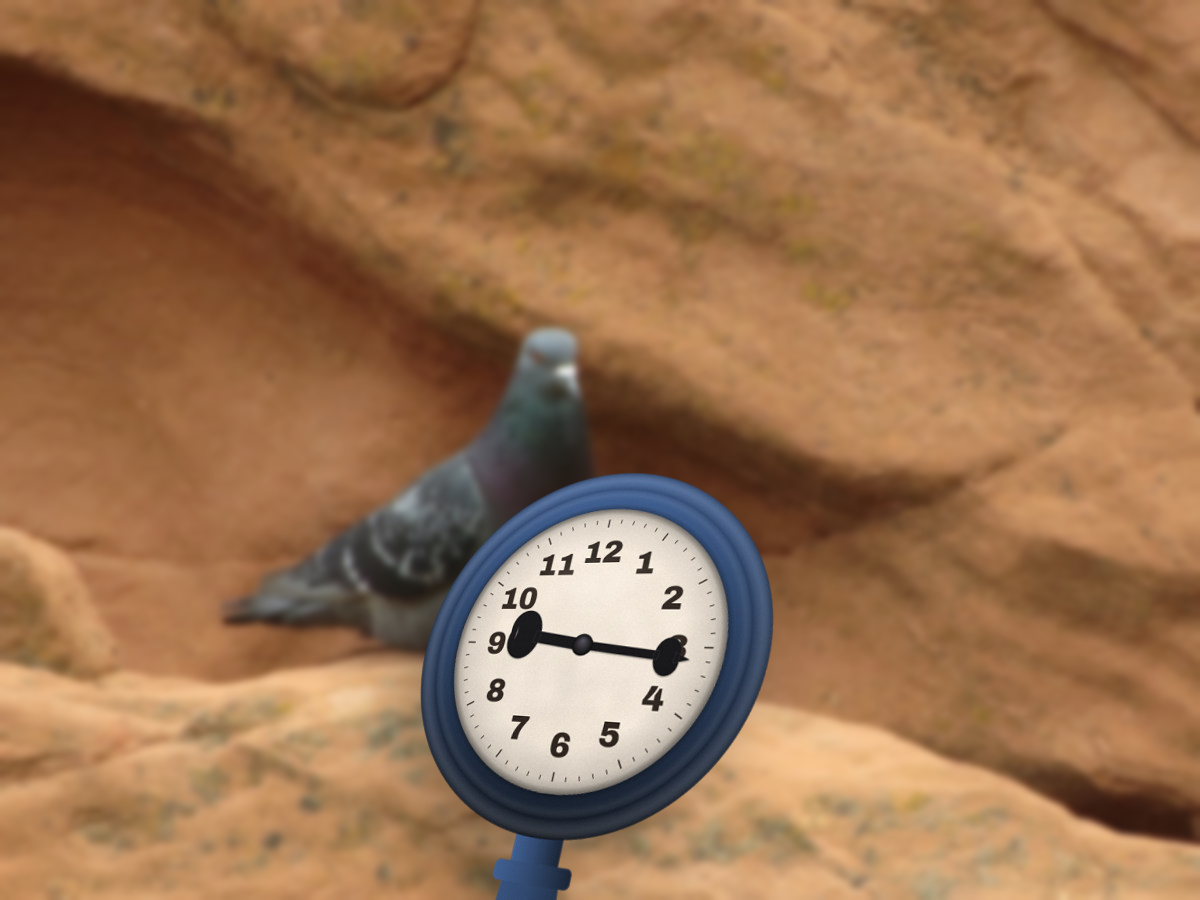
9:16
